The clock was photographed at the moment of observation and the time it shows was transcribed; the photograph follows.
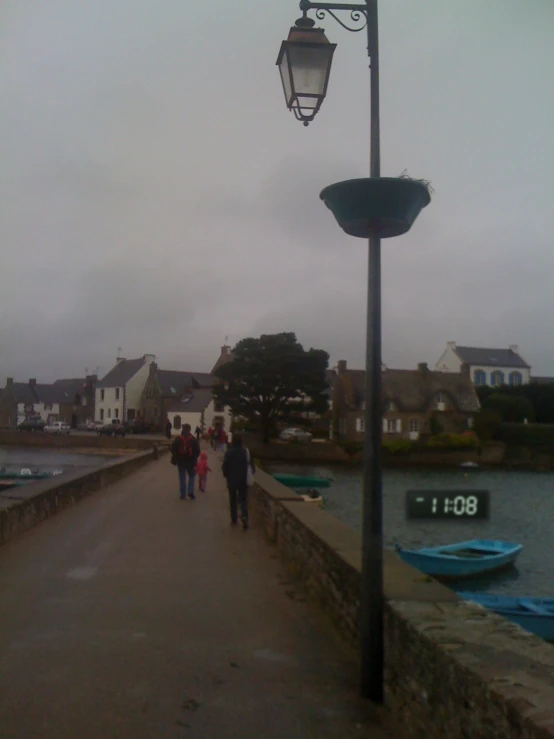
11:08
